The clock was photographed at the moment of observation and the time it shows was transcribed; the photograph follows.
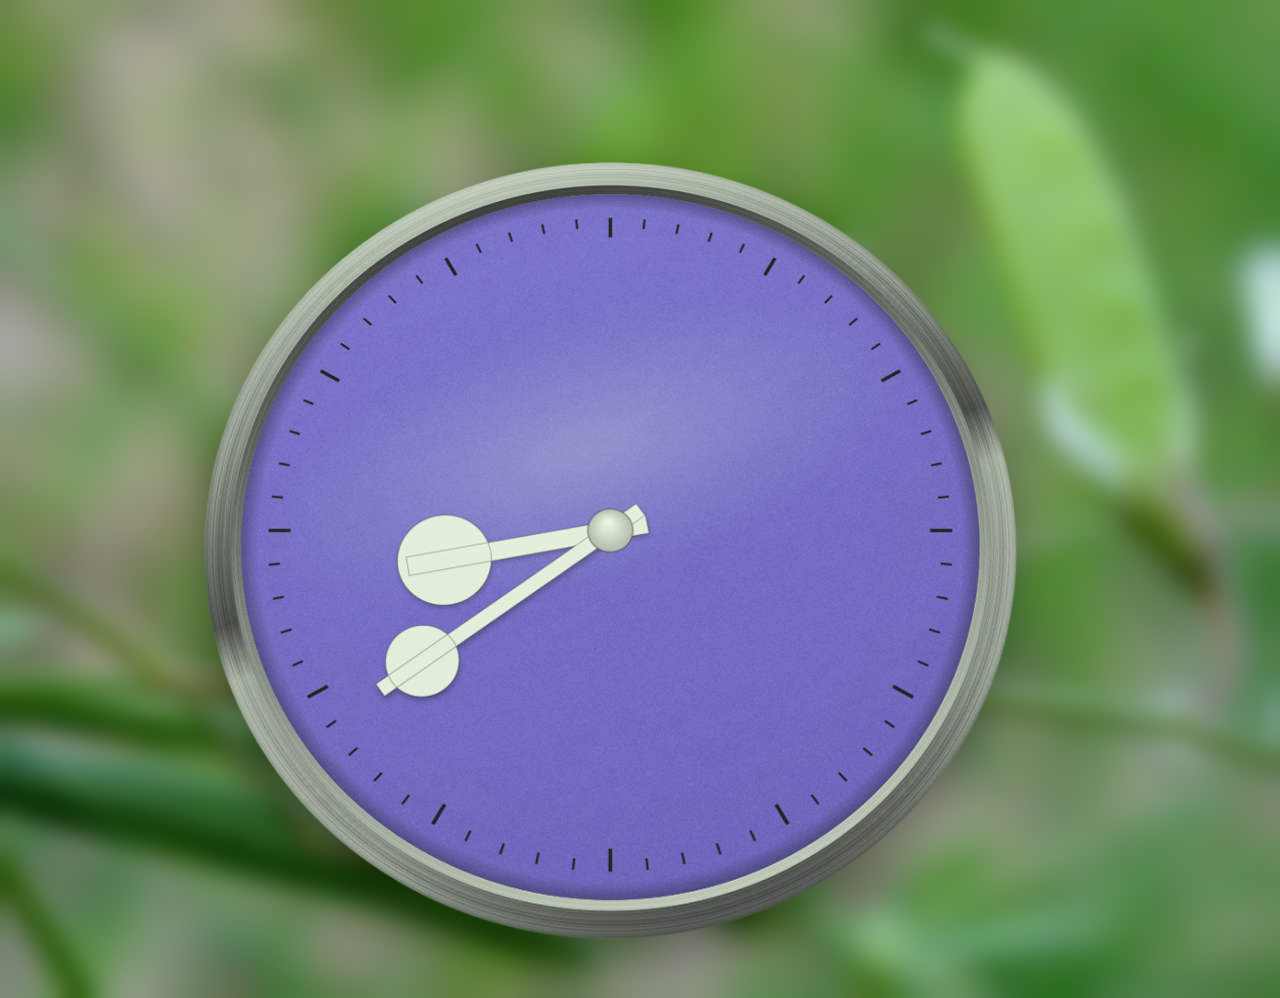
8:39
